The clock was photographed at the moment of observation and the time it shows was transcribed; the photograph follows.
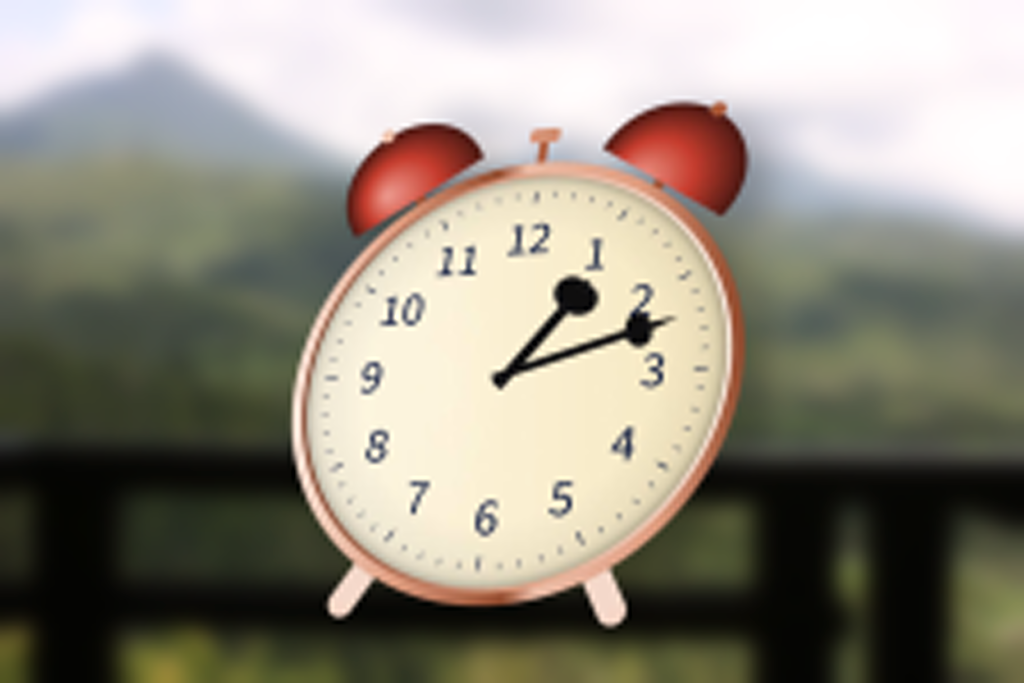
1:12
